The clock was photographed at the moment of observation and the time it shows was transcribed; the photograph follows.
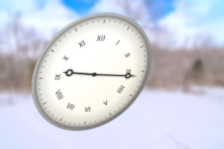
9:16
